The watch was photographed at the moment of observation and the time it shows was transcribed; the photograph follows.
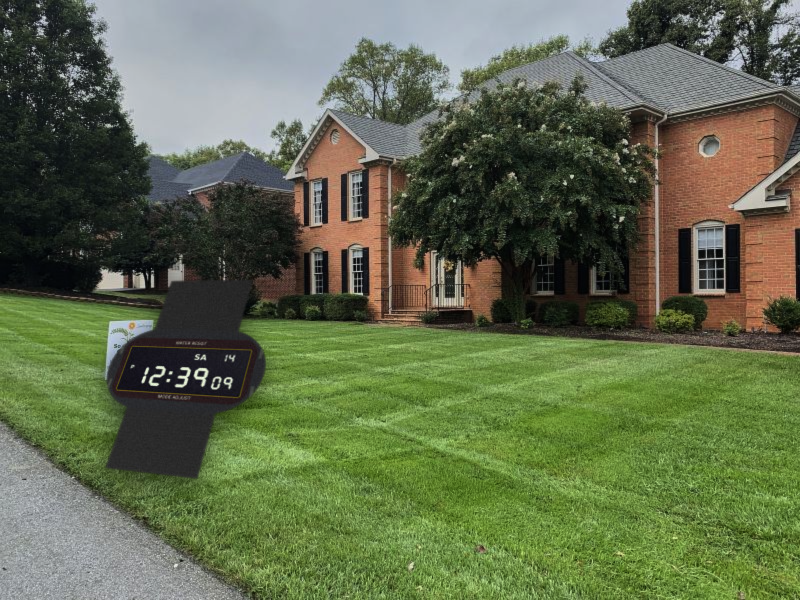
12:39:09
